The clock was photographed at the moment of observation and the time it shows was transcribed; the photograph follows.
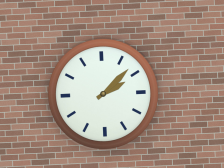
2:08
